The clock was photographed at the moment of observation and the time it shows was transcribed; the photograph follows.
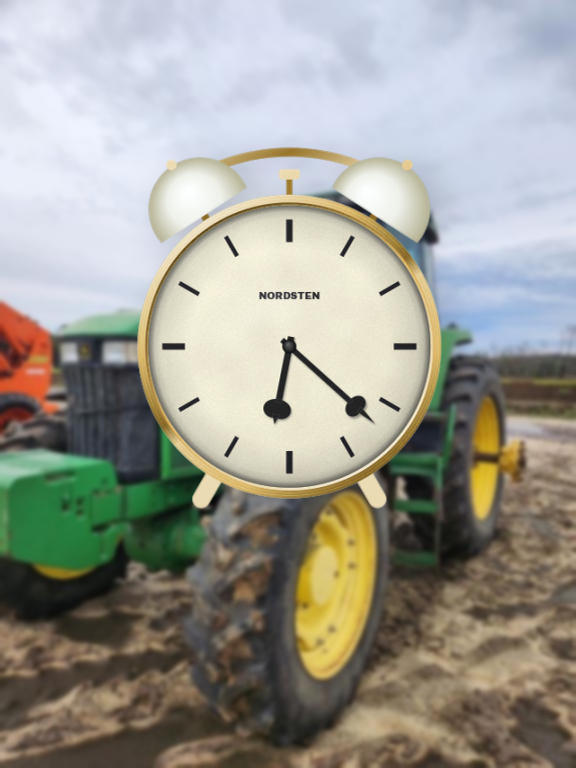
6:22
